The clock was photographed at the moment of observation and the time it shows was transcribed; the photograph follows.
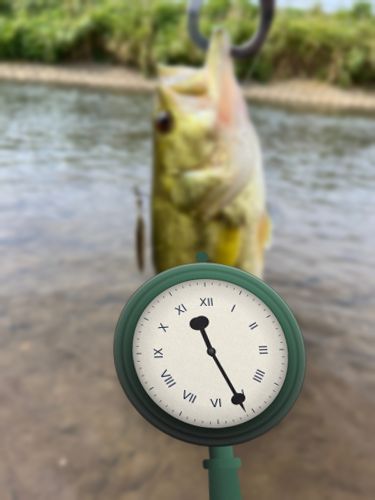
11:26
